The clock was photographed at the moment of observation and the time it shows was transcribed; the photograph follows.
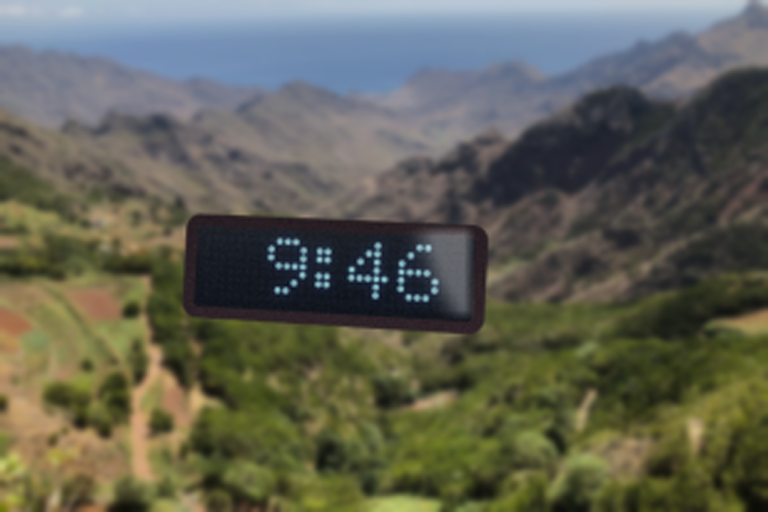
9:46
